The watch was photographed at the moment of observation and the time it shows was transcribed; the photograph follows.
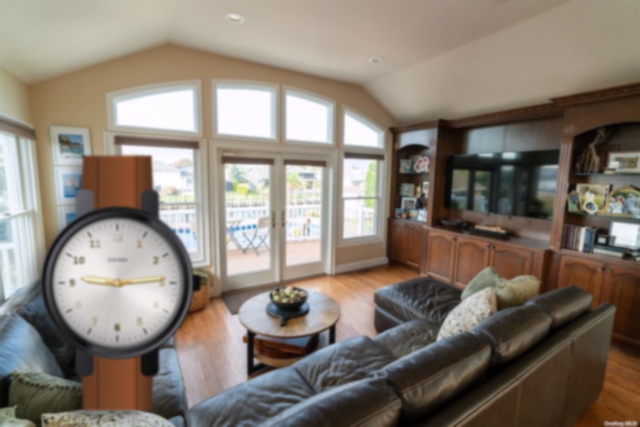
9:14
